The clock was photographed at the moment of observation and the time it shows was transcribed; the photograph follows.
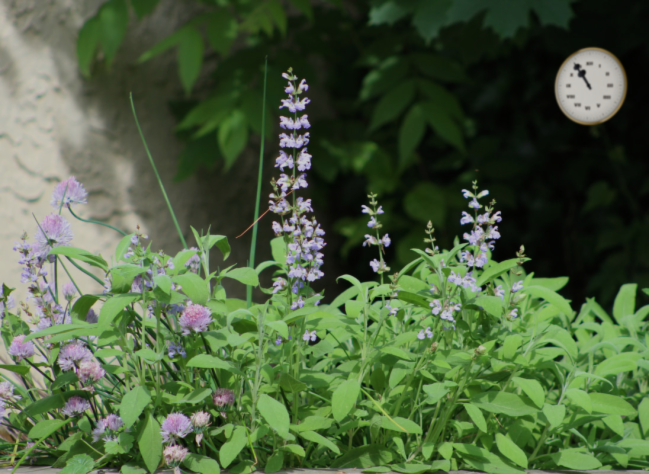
10:54
